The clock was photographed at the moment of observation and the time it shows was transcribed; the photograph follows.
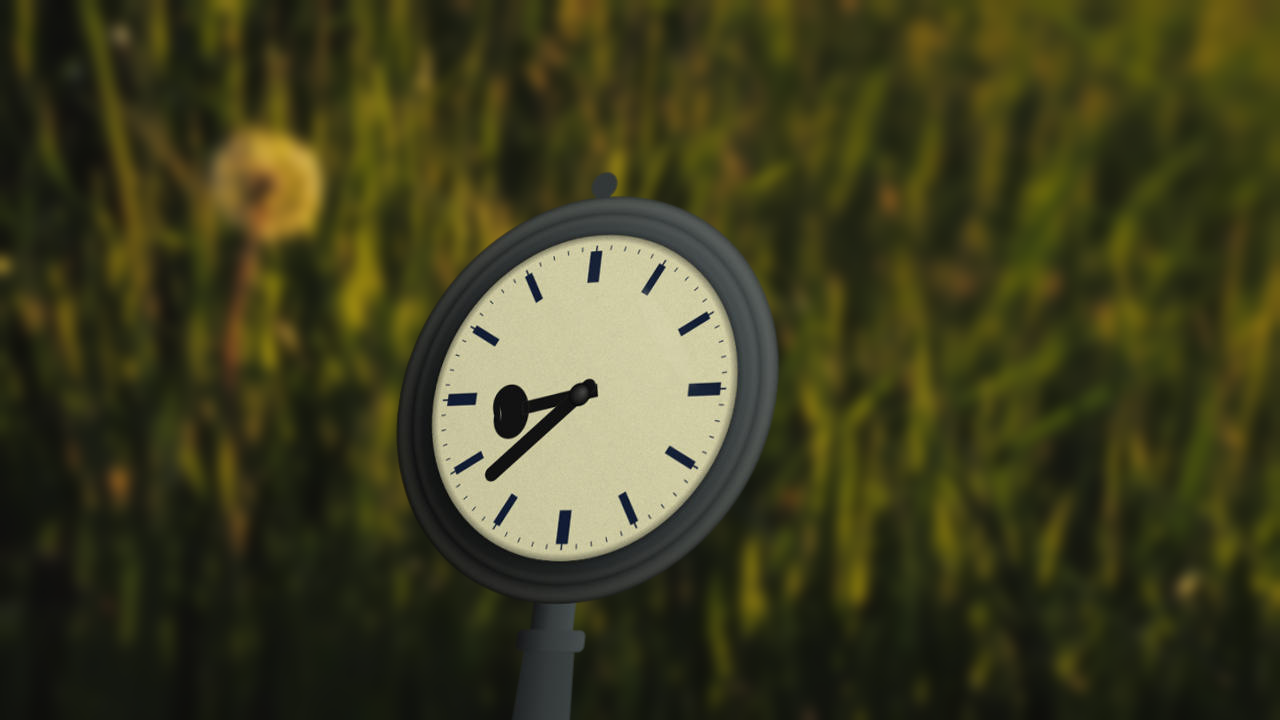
8:38
